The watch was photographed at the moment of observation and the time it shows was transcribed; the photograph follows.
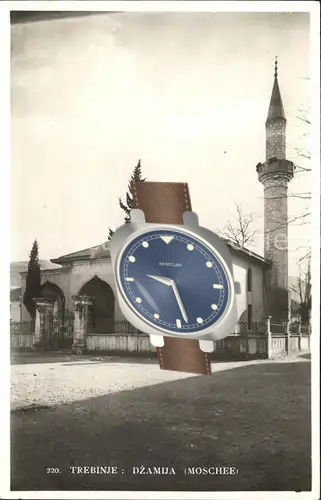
9:28
